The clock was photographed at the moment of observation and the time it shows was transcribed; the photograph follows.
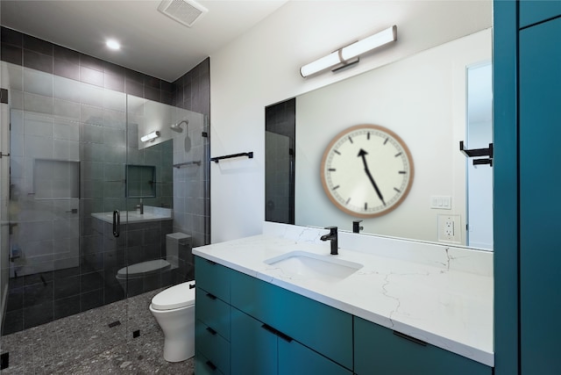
11:25
